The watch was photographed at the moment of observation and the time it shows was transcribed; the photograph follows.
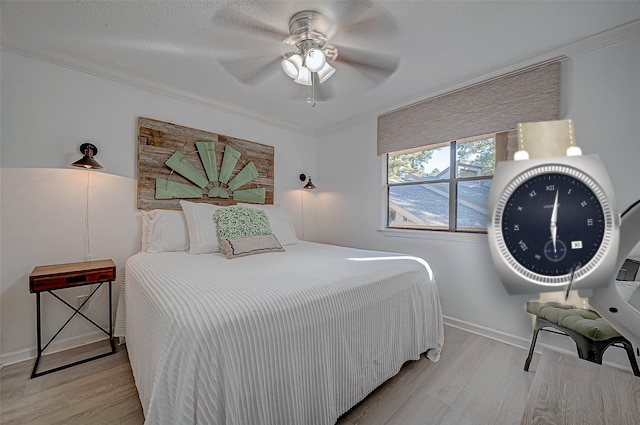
6:02
